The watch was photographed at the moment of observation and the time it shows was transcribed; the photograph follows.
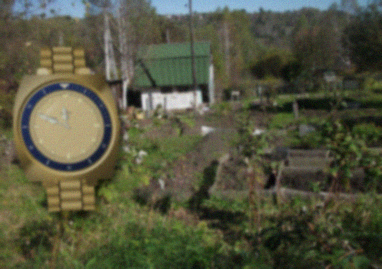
11:49
